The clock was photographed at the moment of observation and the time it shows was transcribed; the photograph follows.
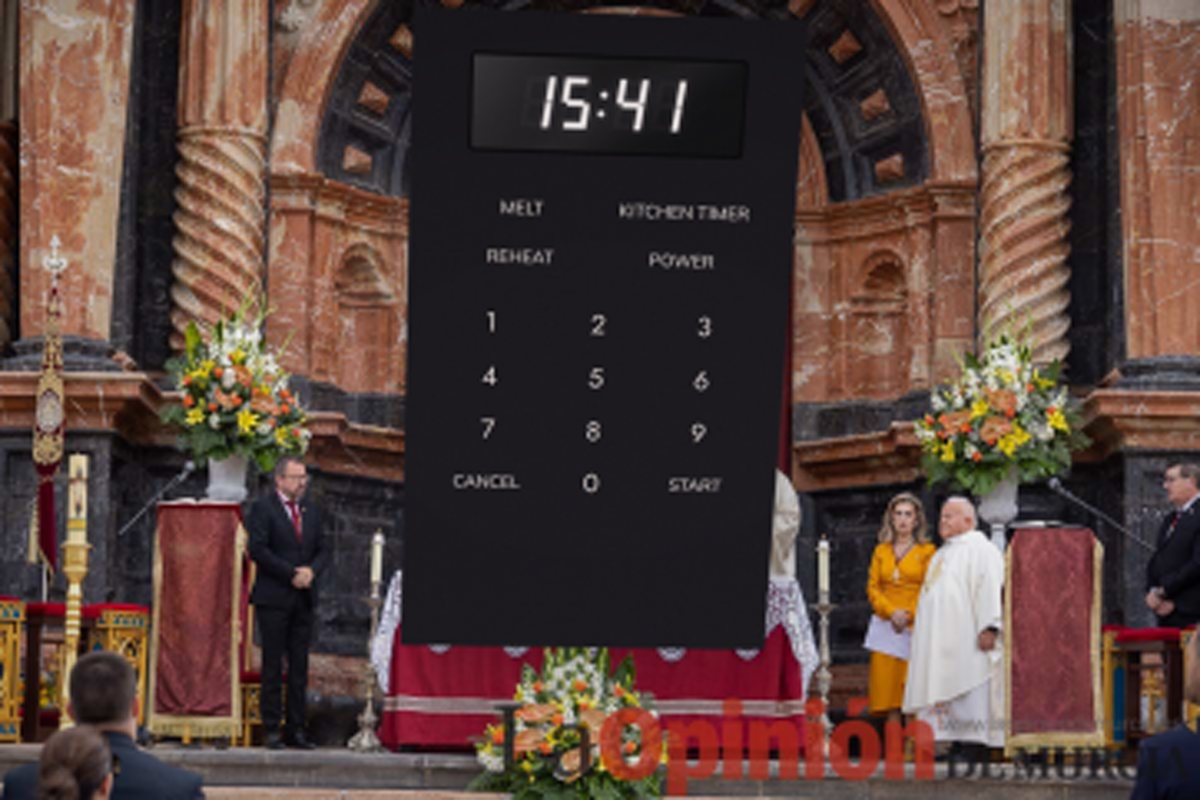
15:41
